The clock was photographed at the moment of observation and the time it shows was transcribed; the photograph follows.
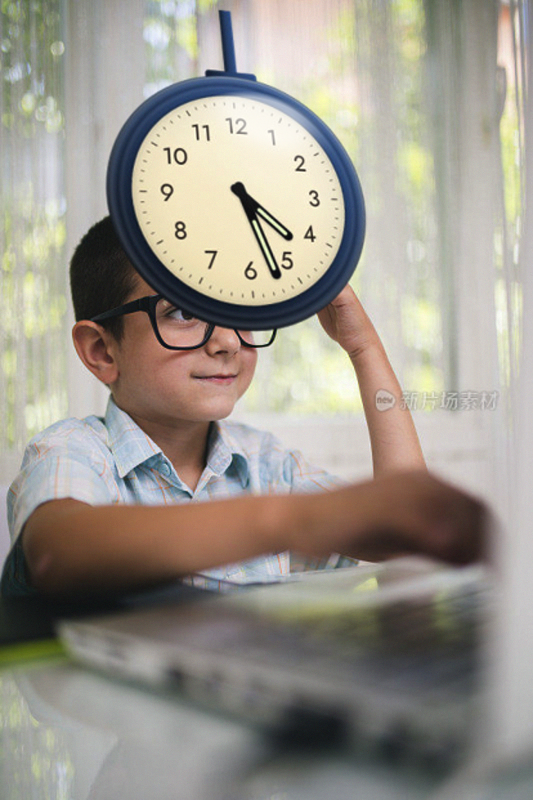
4:27
